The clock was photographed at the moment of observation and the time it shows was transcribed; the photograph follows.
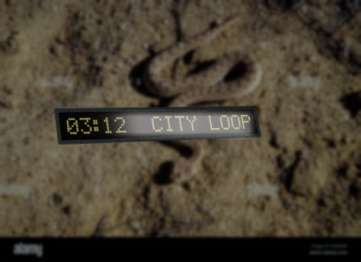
3:12
